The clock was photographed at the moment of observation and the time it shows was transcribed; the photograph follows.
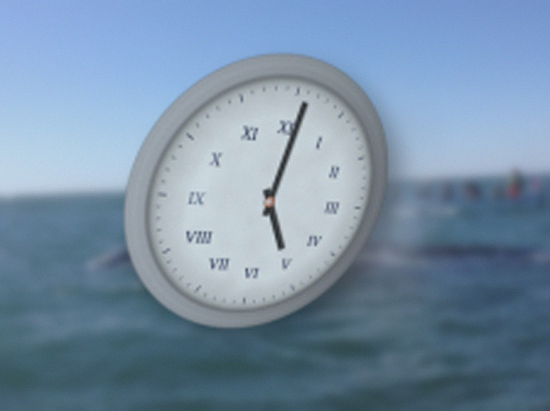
5:01
